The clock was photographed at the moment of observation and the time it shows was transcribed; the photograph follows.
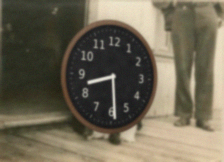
8:29
